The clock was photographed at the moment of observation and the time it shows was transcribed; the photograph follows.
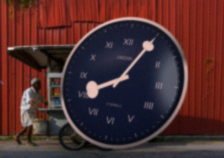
8:05
